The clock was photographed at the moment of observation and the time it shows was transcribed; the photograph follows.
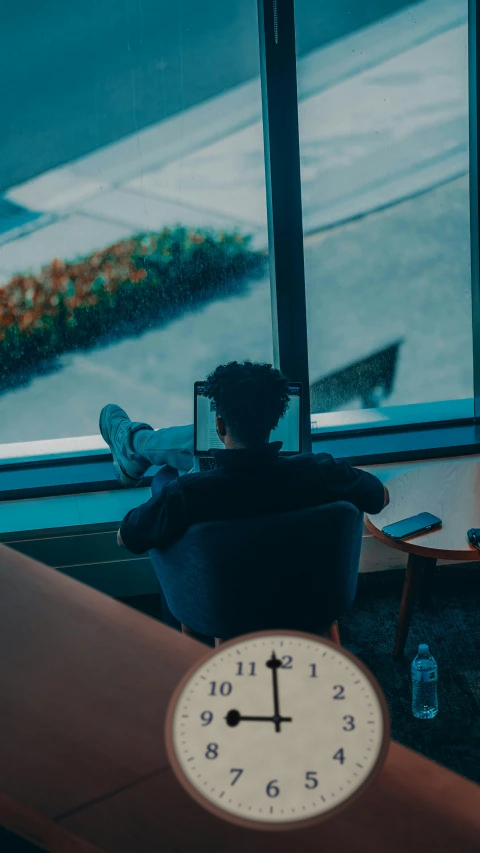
8:59
